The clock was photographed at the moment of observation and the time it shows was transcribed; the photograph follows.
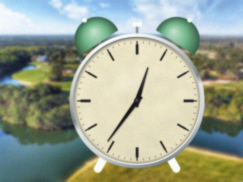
12:36
